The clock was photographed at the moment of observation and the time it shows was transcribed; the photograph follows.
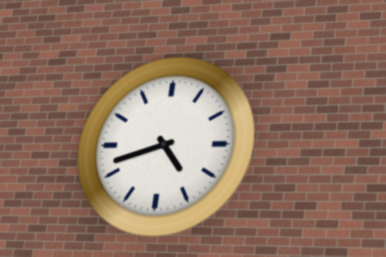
4:42
